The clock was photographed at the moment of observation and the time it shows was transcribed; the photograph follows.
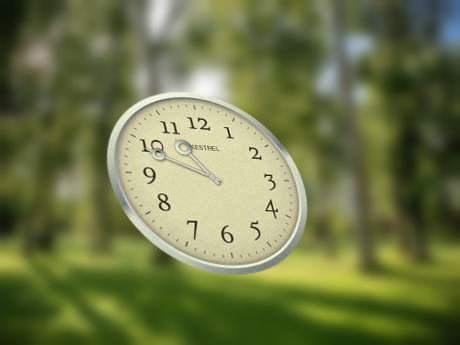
10:49
